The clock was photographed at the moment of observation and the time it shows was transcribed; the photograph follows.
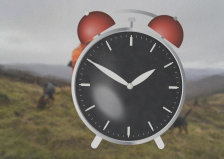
1:50
